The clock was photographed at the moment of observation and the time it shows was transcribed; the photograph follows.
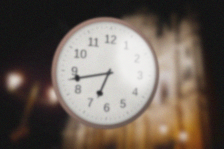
6:43
